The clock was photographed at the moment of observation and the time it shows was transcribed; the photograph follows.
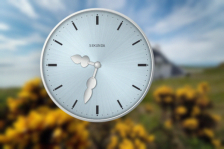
9:33
